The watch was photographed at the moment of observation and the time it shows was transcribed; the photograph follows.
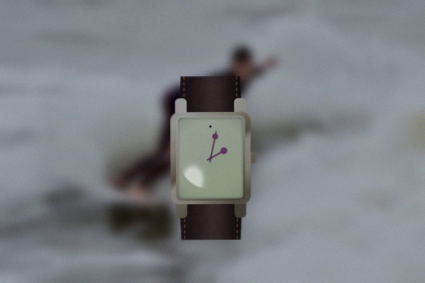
2:02
